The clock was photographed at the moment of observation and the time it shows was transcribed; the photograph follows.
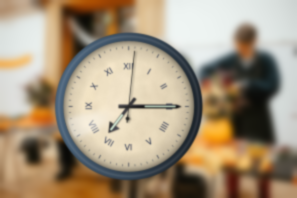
7:15:01
